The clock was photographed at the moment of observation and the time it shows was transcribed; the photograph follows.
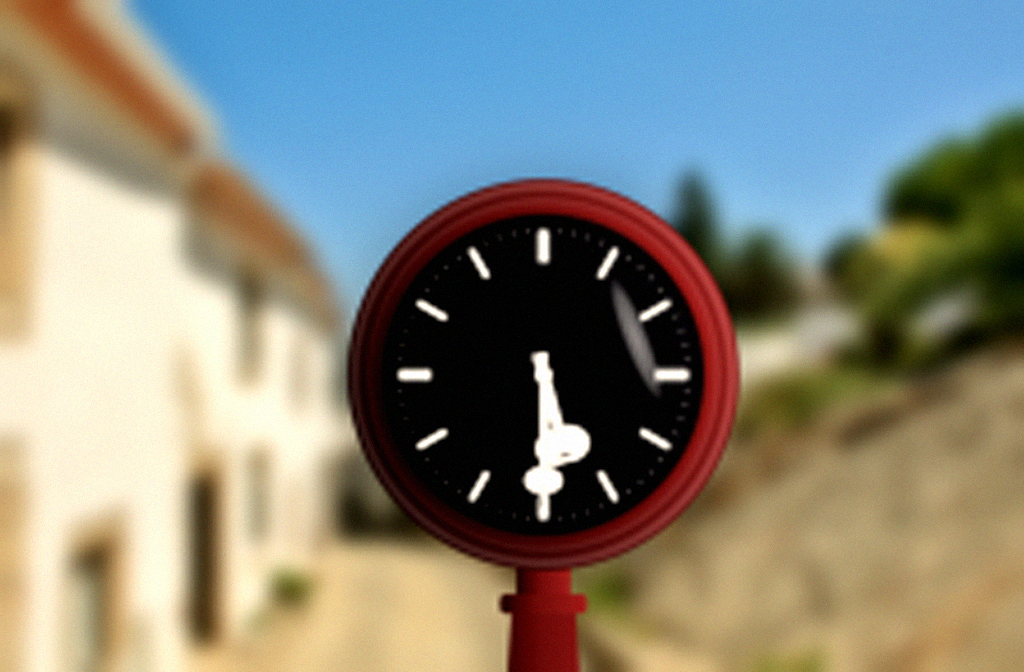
5:30
